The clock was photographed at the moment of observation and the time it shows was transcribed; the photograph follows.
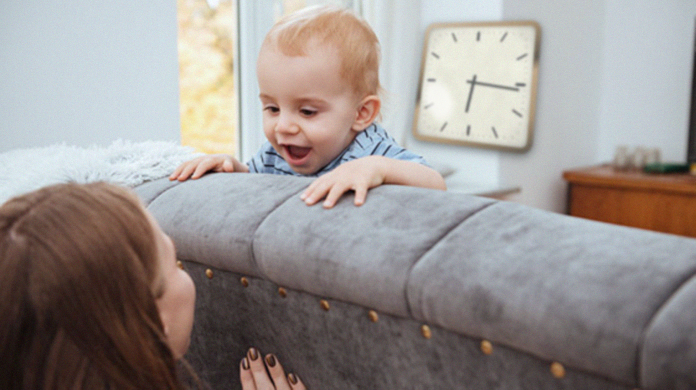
6:16
